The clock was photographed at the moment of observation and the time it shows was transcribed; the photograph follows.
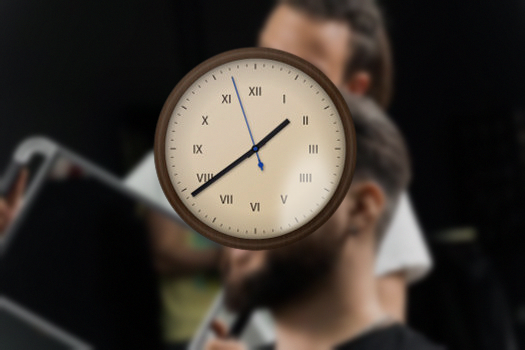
1:38:57
